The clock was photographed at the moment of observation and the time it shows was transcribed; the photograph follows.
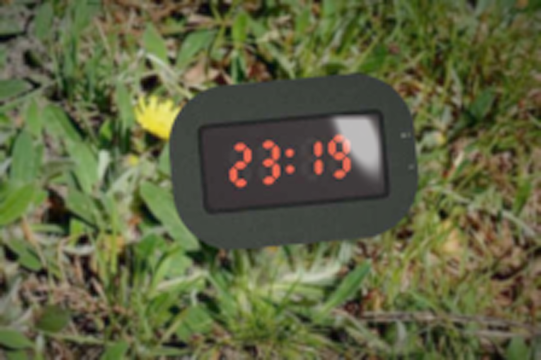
23:19
